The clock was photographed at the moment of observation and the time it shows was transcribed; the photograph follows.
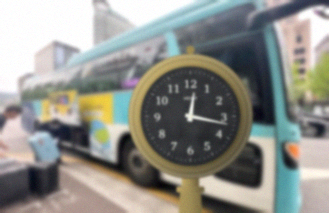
12:17
